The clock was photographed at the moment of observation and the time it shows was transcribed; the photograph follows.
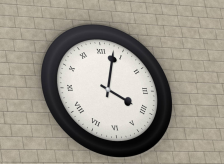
4:03
